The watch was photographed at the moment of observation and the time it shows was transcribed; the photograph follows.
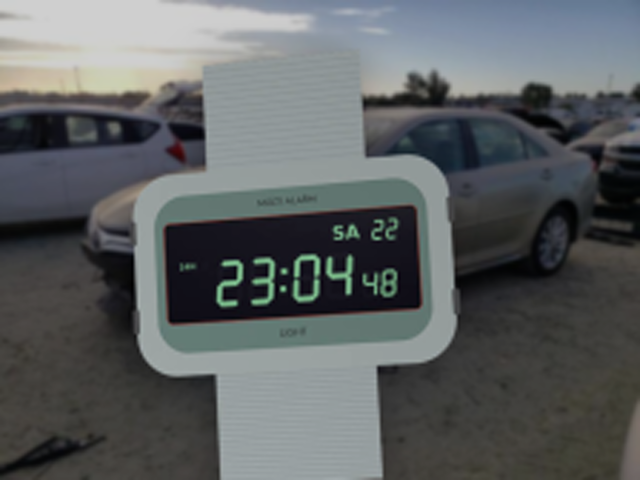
23:04:48
